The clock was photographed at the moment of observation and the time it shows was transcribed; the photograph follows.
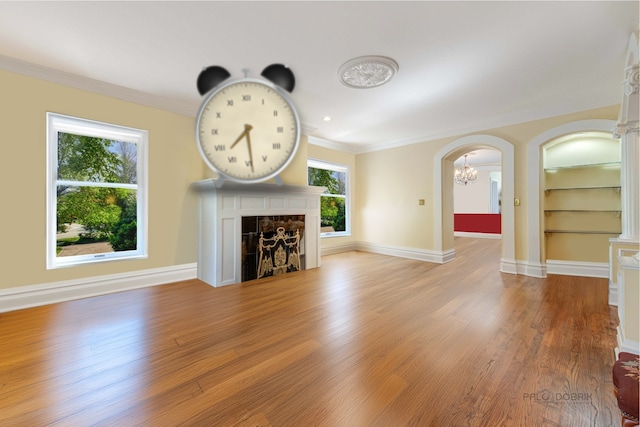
7:29
